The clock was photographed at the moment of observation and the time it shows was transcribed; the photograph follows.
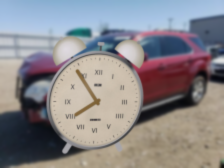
7:54
